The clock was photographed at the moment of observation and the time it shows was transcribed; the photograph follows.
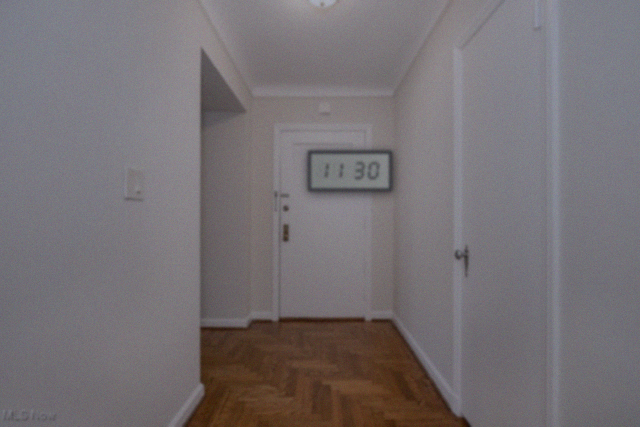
11:30
